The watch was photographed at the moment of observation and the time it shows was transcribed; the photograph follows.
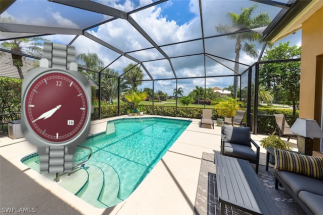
7:40
